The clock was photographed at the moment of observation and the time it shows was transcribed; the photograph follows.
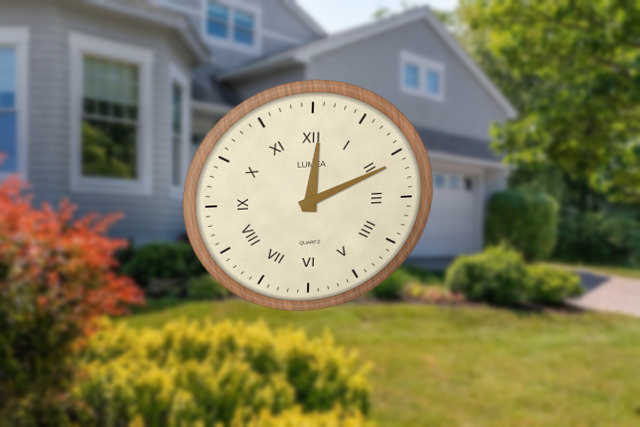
12:11
